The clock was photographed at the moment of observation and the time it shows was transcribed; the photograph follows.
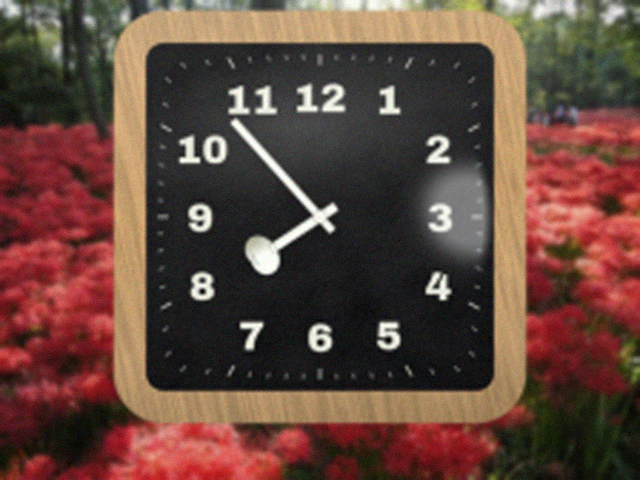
7:53
